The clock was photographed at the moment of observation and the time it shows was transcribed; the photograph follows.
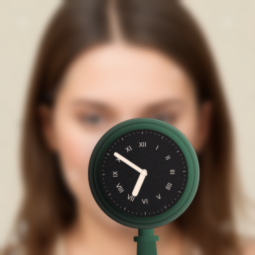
6:51
